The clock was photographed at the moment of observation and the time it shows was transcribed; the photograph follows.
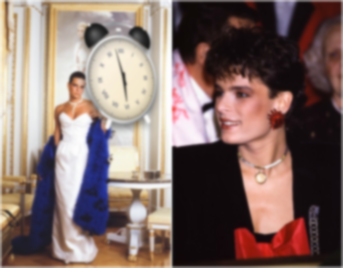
5:58
